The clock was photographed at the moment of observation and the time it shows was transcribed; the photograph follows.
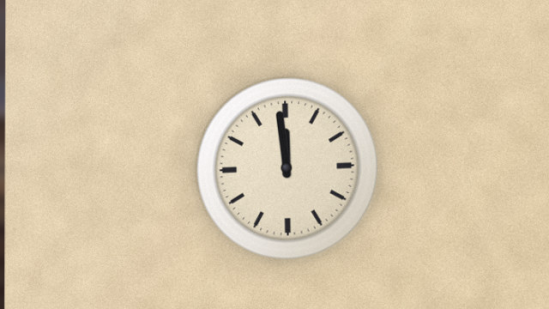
11:59
